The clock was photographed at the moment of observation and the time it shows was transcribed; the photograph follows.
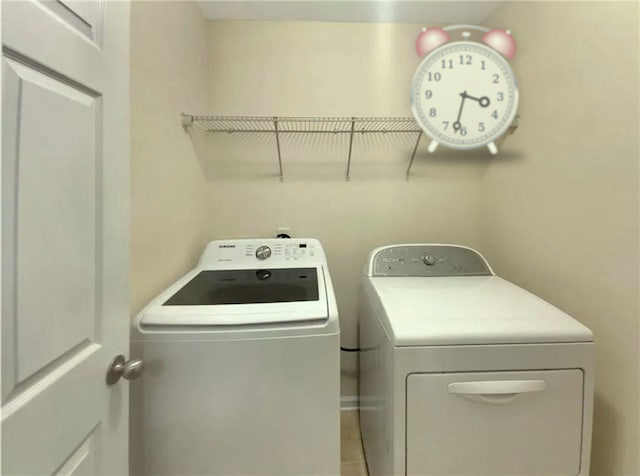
3:32
